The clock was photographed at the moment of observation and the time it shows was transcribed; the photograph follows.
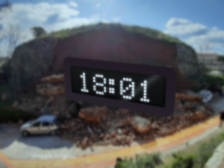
18:01
